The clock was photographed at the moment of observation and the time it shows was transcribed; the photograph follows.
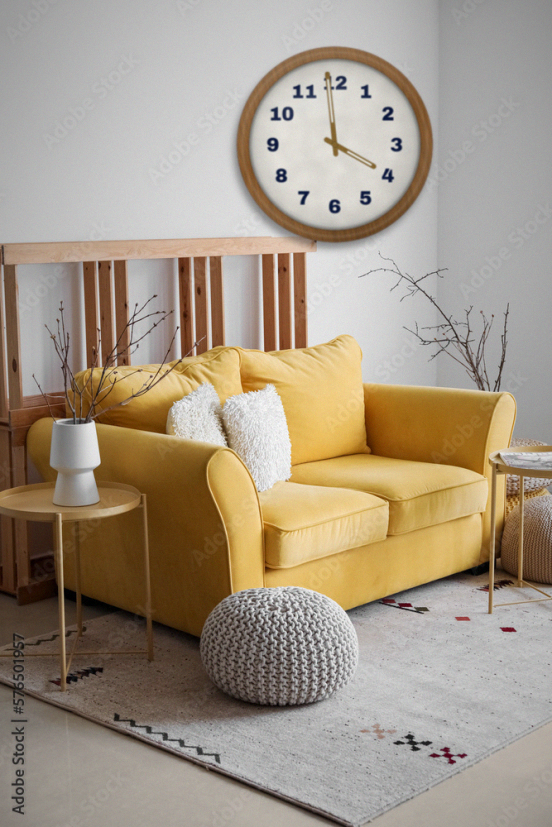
3:59
